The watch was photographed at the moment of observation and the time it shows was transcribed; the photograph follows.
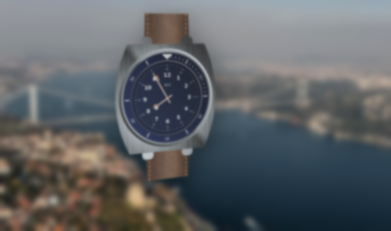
7:55
